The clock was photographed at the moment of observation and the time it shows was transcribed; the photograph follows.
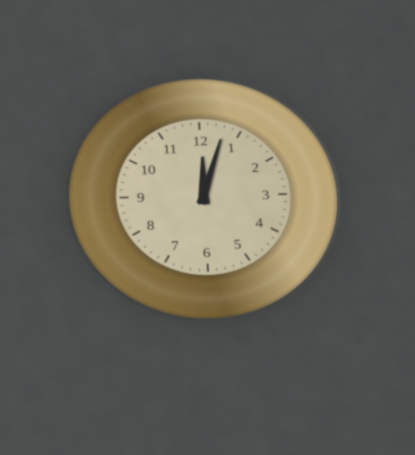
12:03
